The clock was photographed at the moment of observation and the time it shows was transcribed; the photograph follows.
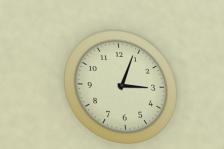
3:04
